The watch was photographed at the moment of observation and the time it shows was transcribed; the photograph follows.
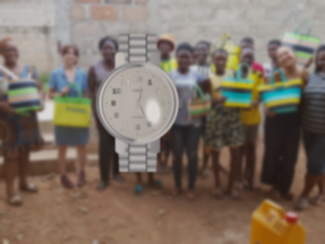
12:26
